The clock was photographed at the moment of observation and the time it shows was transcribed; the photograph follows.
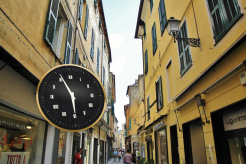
5:56
